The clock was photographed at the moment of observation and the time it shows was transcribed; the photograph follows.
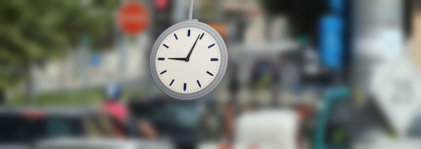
9:04
